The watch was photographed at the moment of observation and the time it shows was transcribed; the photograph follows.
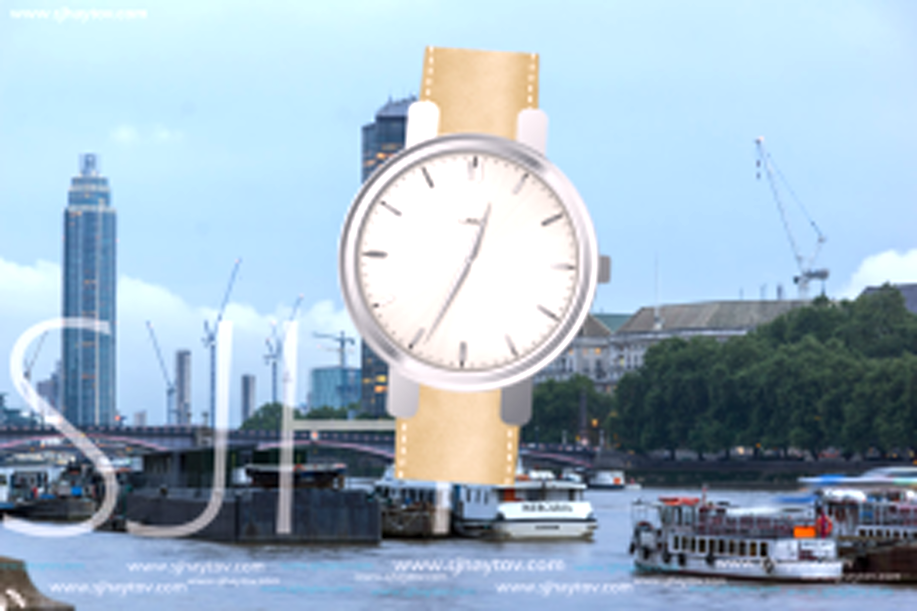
12:34
